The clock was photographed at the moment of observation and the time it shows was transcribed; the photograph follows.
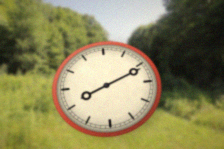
8:11
